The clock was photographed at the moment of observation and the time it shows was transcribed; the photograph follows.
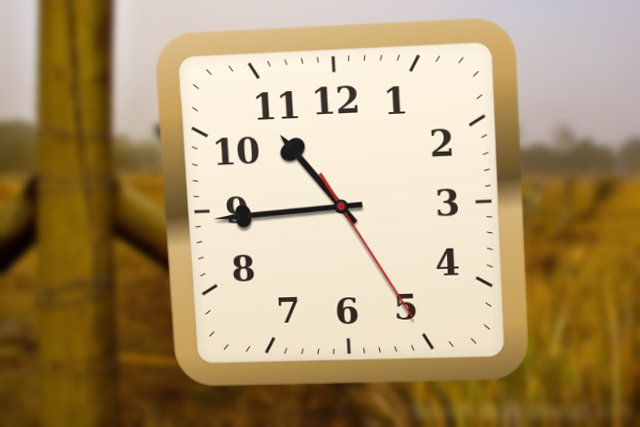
10:44:25
